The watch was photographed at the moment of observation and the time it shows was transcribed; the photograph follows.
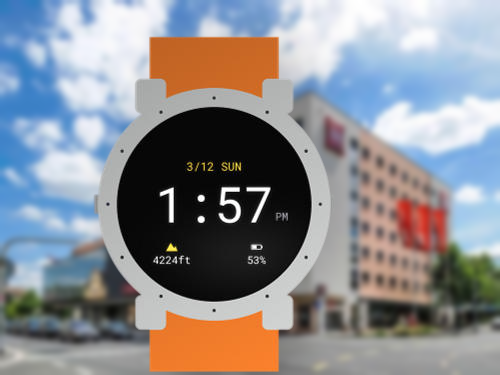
1:57
